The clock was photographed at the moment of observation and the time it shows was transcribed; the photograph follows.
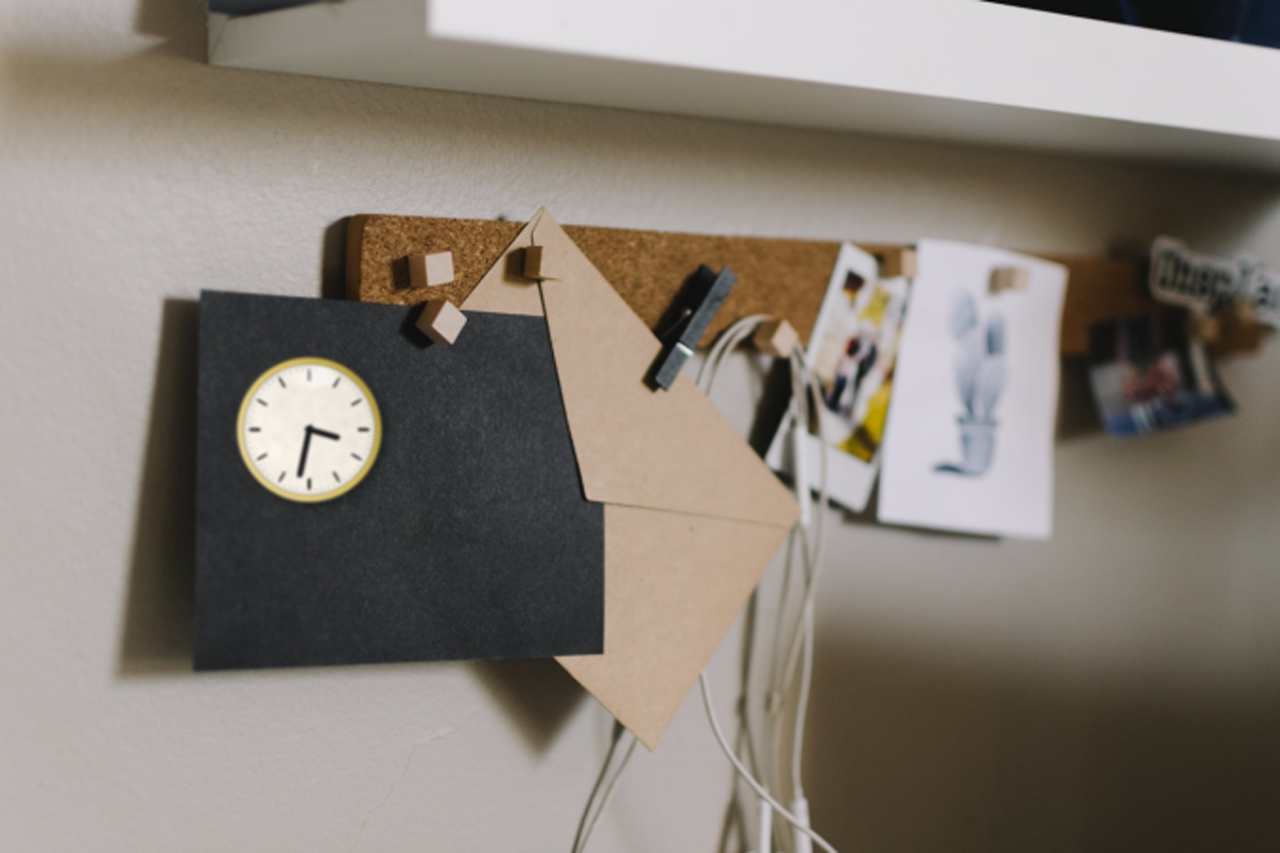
3:32
